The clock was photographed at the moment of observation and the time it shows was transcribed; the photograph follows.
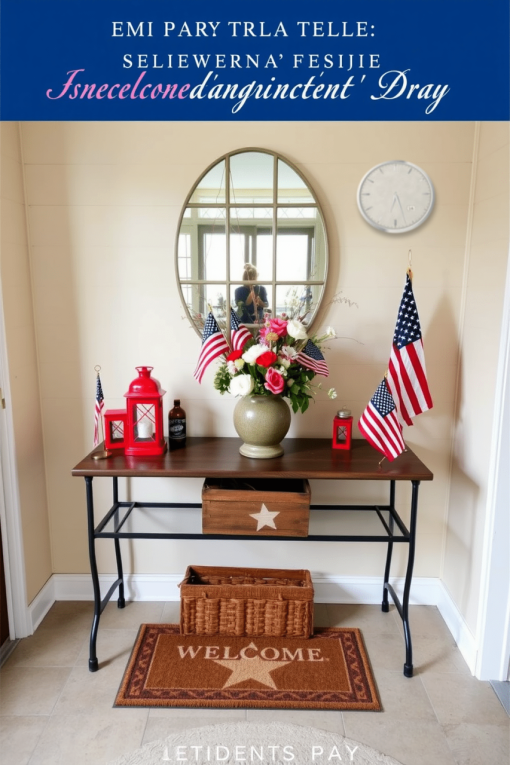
6:27
